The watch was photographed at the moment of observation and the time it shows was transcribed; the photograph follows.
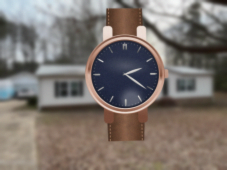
2:21
